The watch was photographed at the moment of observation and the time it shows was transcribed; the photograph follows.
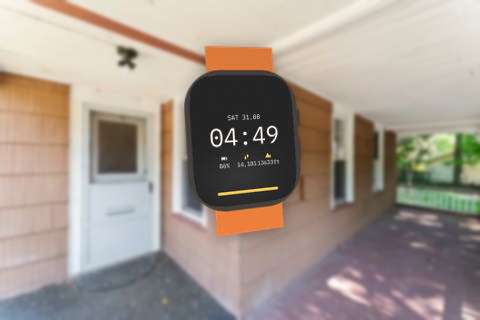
4:49
